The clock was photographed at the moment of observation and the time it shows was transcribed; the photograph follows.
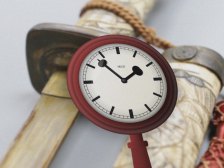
1:53
